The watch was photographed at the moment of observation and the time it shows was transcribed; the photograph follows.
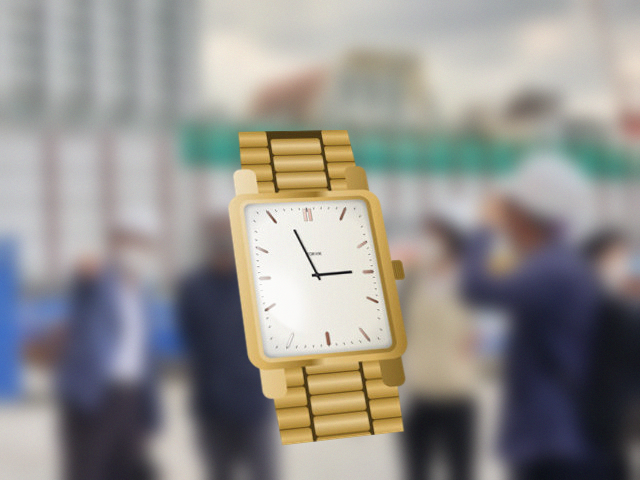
2:57
